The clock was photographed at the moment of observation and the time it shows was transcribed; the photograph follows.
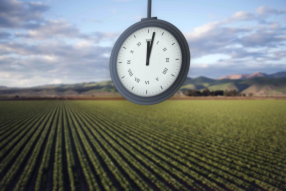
12:02
